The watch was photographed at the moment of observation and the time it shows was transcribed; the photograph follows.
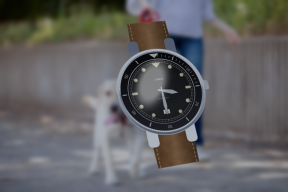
3:30
